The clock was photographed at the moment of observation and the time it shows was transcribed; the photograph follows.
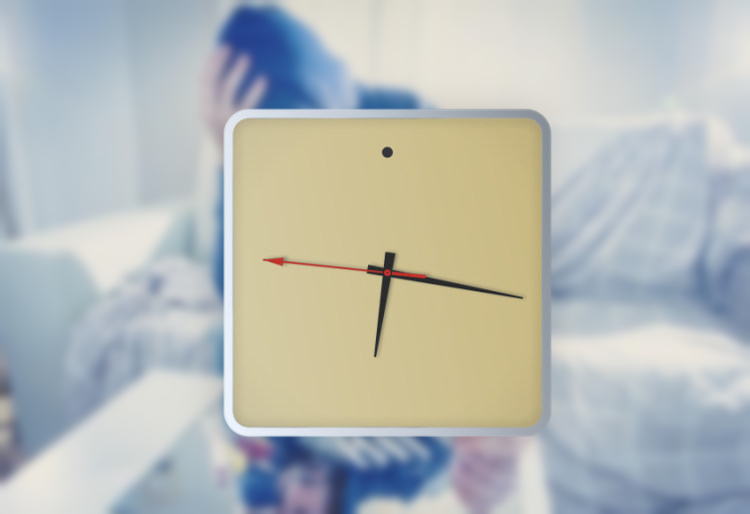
6:16:46
